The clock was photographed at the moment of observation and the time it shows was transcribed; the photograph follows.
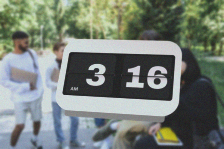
3:16
